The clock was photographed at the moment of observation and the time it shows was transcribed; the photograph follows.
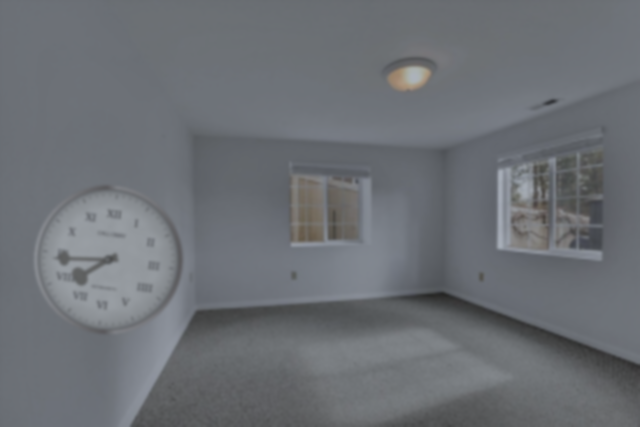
7:44
